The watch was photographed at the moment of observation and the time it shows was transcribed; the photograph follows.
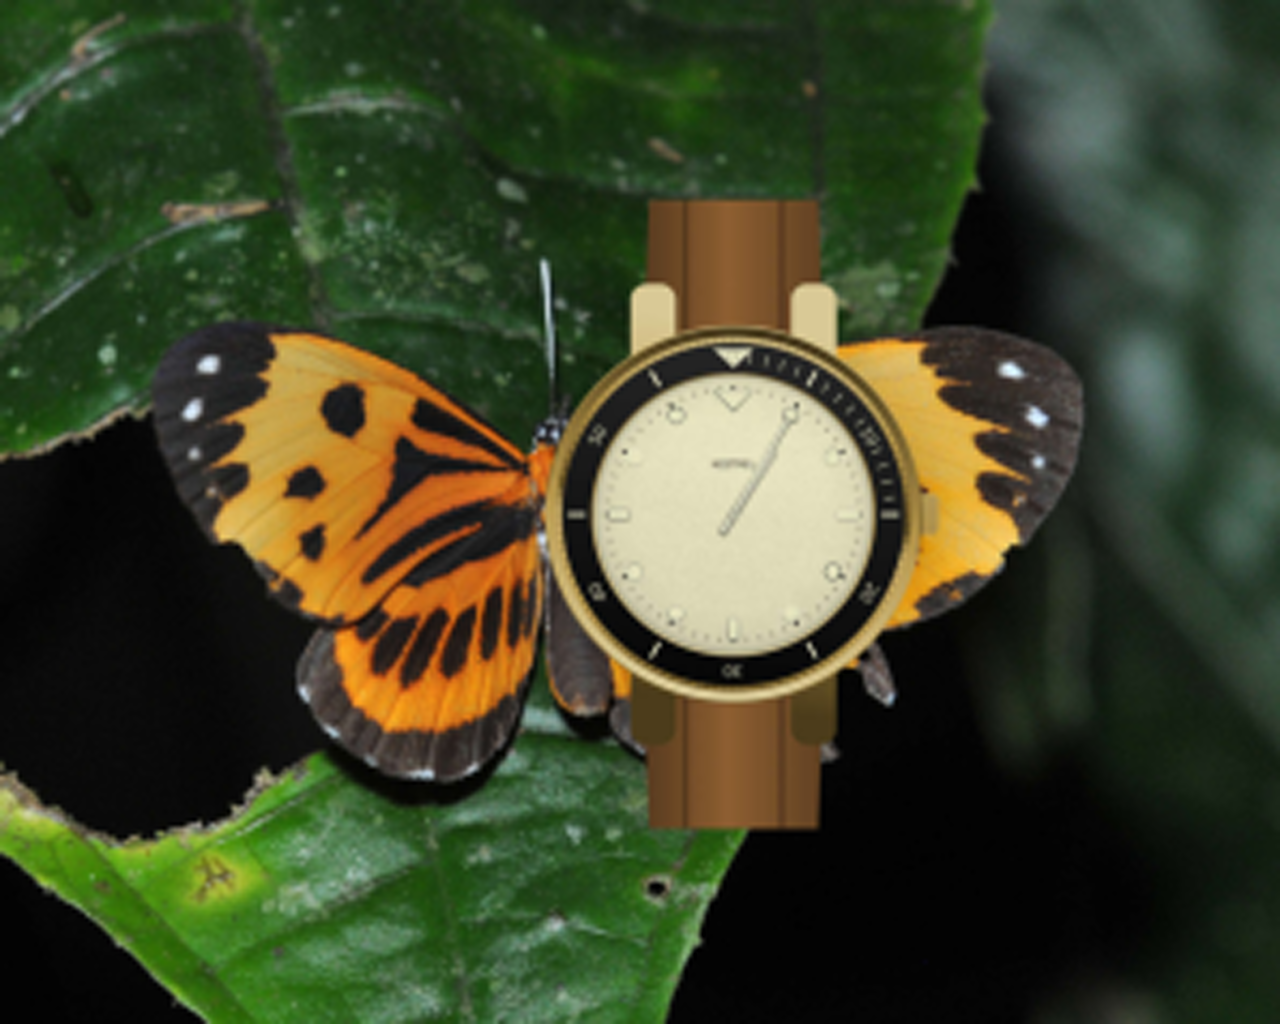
1:05
